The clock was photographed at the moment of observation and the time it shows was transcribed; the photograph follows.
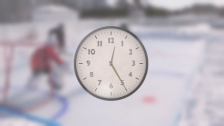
12:25
